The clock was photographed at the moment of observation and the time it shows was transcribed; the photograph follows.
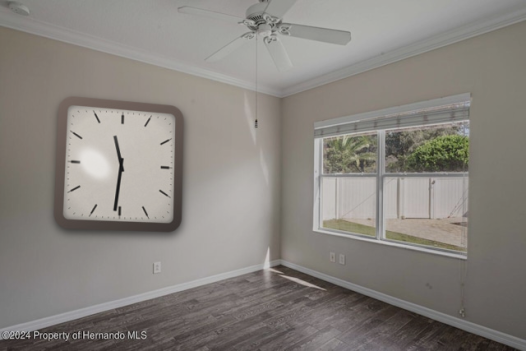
11:31
